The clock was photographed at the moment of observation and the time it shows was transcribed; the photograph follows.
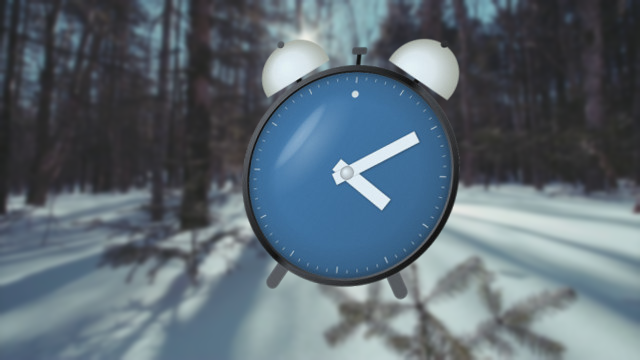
4:10
